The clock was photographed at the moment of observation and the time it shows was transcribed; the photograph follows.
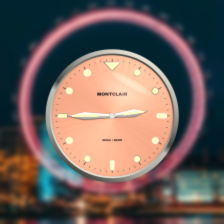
2:45
